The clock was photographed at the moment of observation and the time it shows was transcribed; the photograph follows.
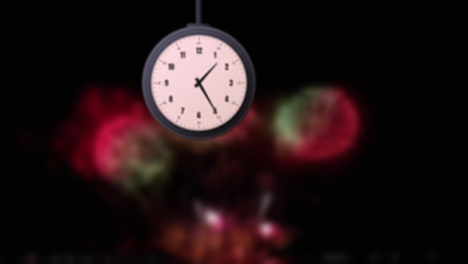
1:25
